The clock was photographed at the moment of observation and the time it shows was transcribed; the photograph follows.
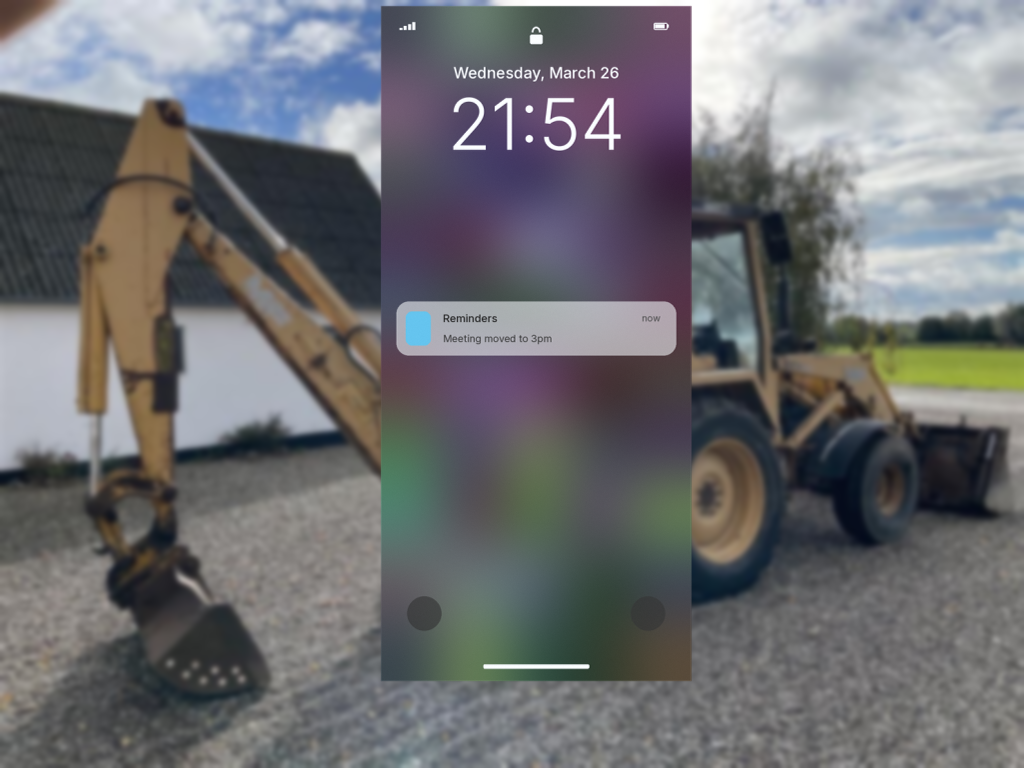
21:54
